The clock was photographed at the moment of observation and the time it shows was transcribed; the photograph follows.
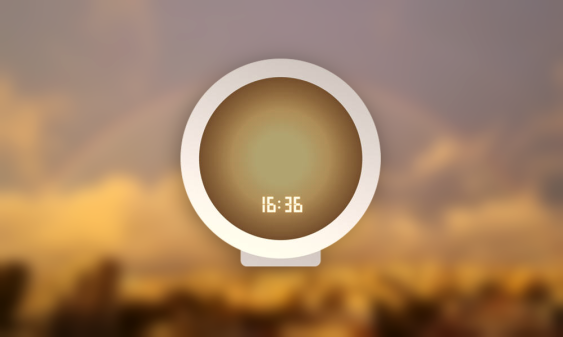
16:36
